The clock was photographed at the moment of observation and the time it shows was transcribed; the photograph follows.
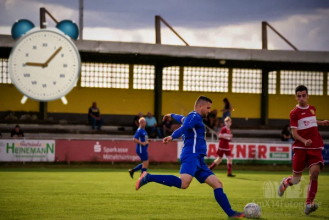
9:07
